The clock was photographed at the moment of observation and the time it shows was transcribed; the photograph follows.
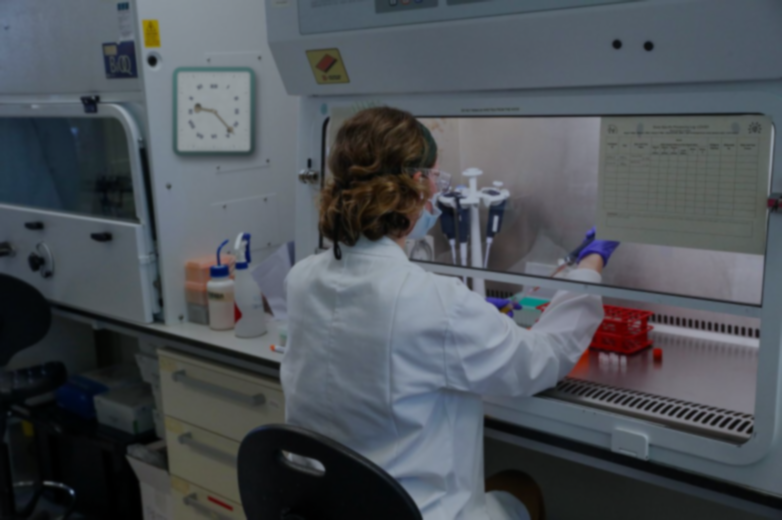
9:23
